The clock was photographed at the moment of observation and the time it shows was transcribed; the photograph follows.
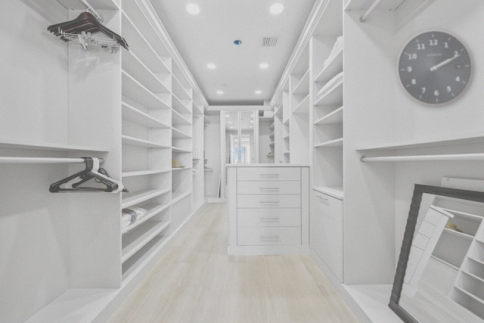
2:11
